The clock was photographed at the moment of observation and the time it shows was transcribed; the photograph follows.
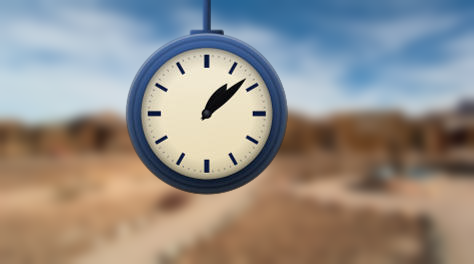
1:08
